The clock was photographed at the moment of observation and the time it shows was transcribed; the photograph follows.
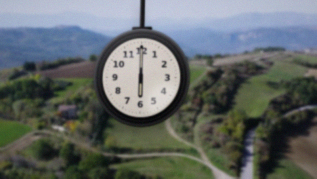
6:00
